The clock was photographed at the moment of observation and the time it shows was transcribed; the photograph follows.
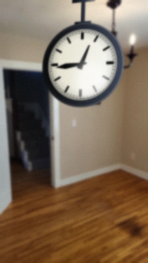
12:44
